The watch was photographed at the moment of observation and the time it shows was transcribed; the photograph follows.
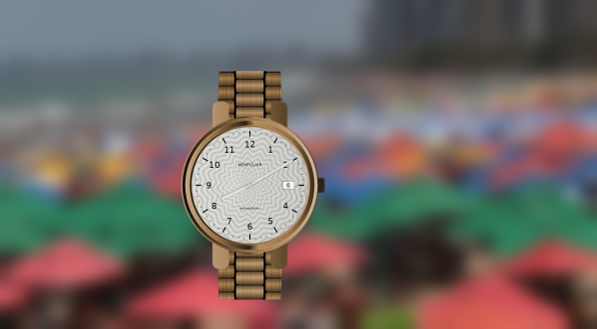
8:10
